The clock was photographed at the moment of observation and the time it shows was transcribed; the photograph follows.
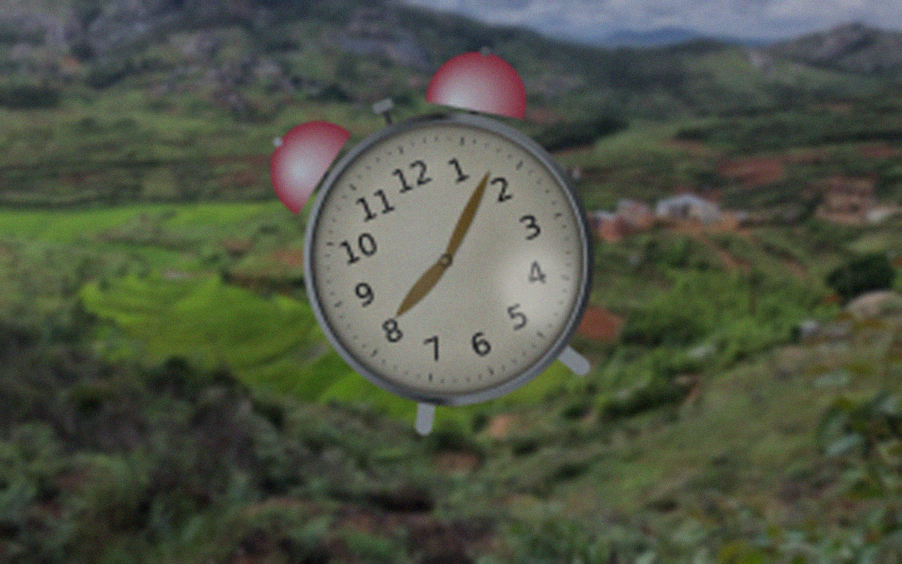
8:08
